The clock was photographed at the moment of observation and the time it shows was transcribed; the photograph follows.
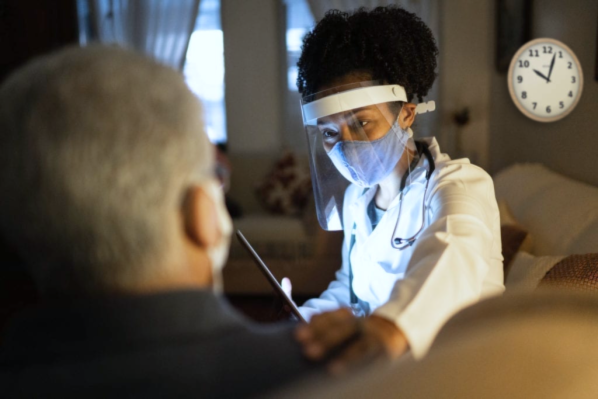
10:03
